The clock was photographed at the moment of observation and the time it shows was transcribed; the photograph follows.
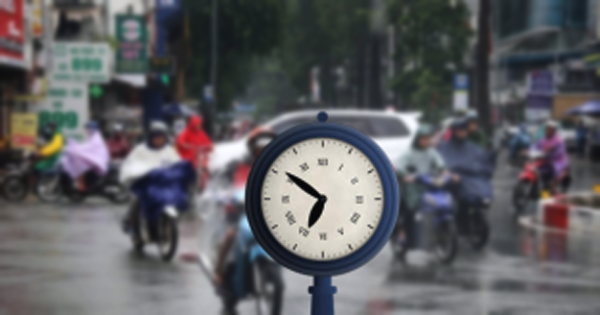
6:51
